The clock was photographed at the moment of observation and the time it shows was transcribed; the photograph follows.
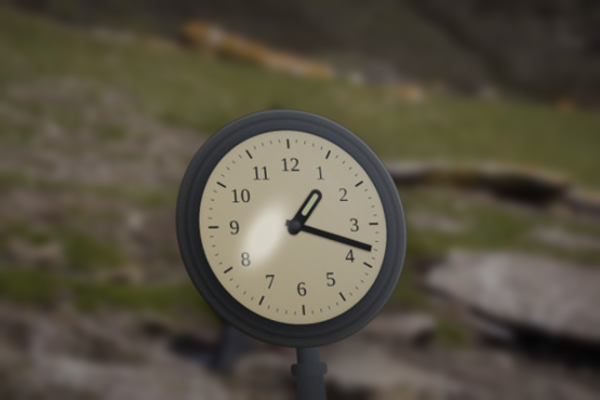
1:18
